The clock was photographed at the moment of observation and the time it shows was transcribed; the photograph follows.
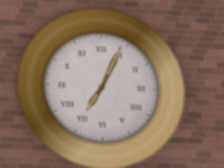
7:04
